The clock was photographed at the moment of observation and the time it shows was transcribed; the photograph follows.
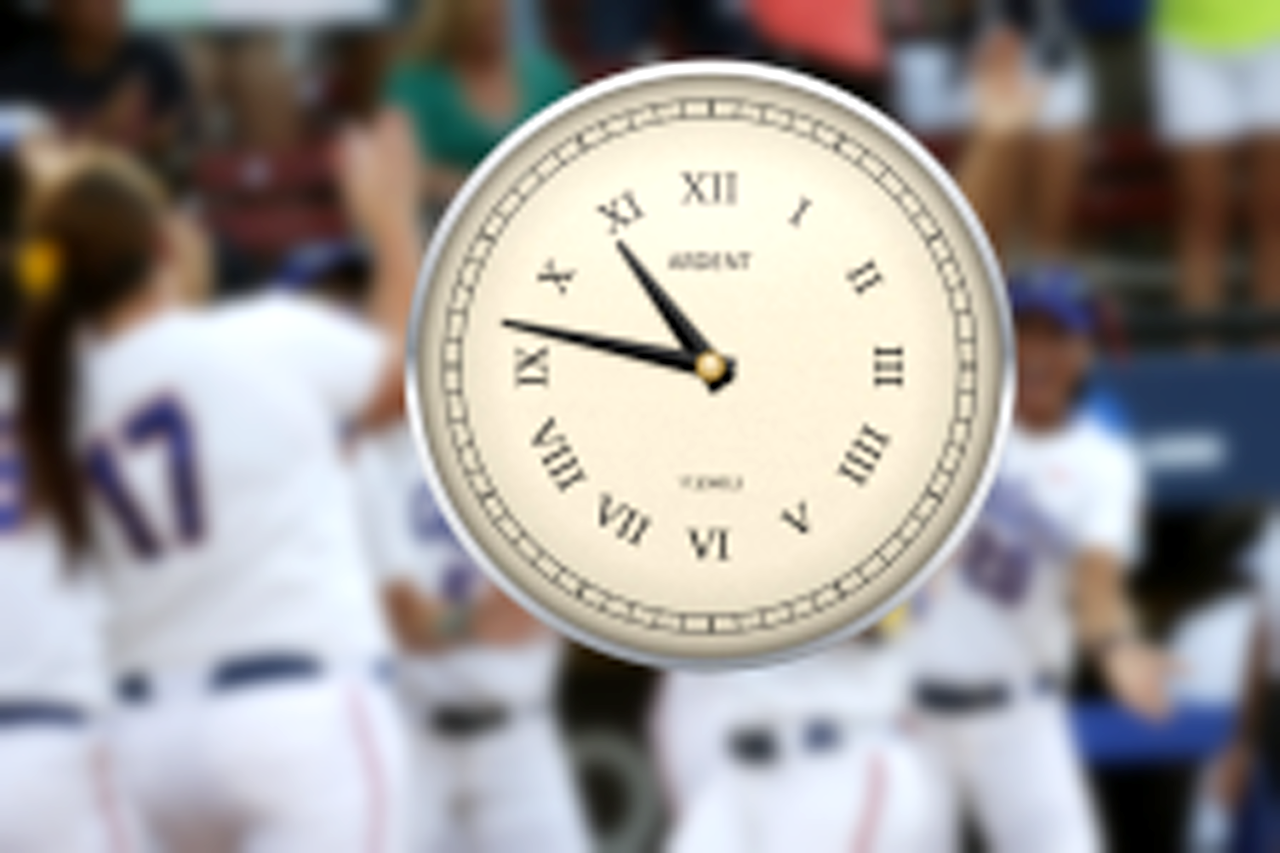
10:47
